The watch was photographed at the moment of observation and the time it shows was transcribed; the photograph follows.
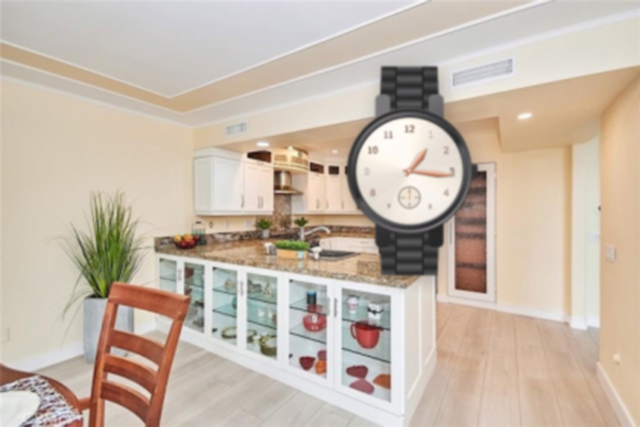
1:16
